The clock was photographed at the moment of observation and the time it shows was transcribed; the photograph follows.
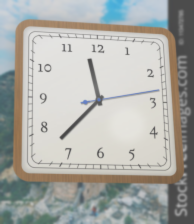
11:37:13
